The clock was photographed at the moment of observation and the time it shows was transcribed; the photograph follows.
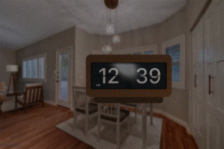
12:39
